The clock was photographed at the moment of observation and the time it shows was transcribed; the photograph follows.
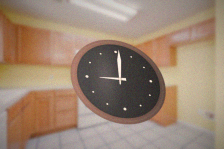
9:01
